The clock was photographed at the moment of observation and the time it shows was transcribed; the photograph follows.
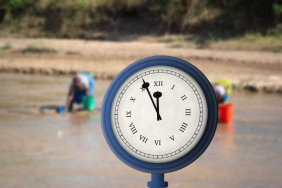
11:56
